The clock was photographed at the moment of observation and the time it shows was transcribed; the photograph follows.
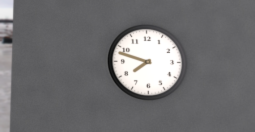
7:48
